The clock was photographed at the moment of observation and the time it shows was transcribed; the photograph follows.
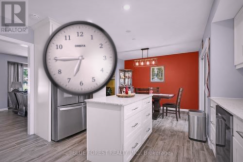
6:45
